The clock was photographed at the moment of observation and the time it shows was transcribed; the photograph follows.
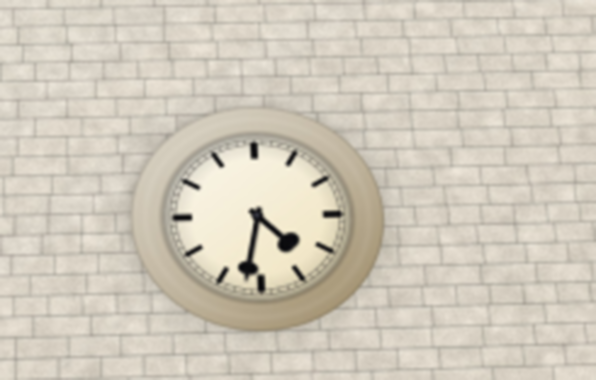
4:32
